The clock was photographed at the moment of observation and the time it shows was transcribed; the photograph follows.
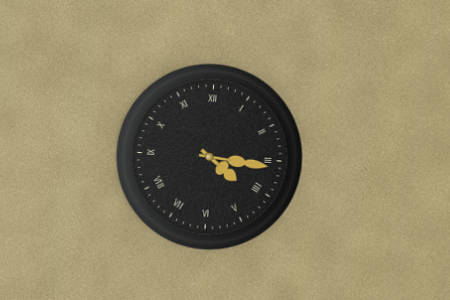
4:16
